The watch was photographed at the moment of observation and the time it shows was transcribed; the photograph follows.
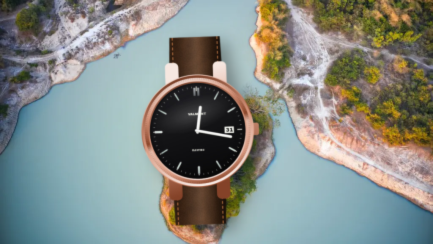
12:17
